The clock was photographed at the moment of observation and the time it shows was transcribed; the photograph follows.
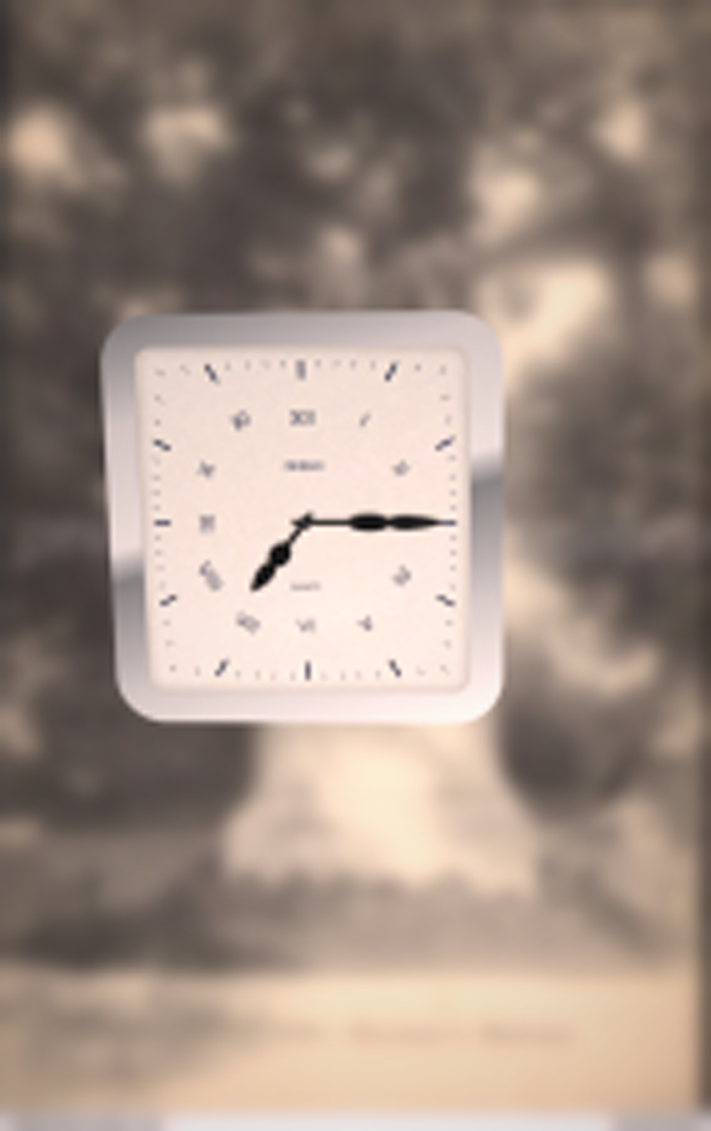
7:15
